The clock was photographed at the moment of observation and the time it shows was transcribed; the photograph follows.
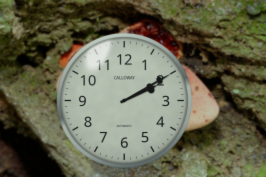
2:10
